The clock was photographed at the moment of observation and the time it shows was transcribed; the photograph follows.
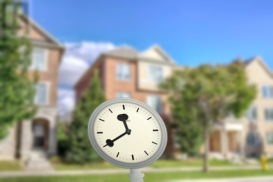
11:40
